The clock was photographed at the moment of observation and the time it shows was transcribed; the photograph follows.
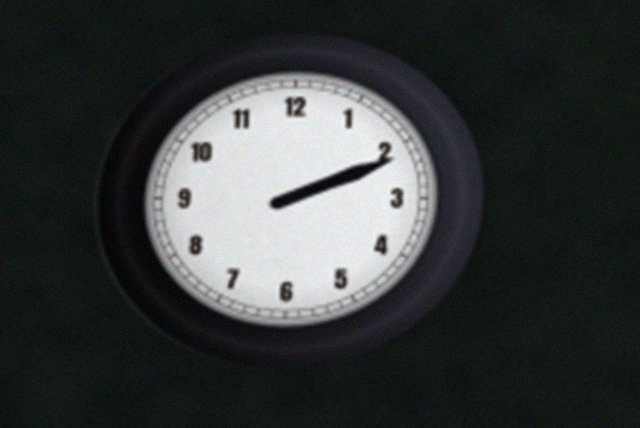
2:11
